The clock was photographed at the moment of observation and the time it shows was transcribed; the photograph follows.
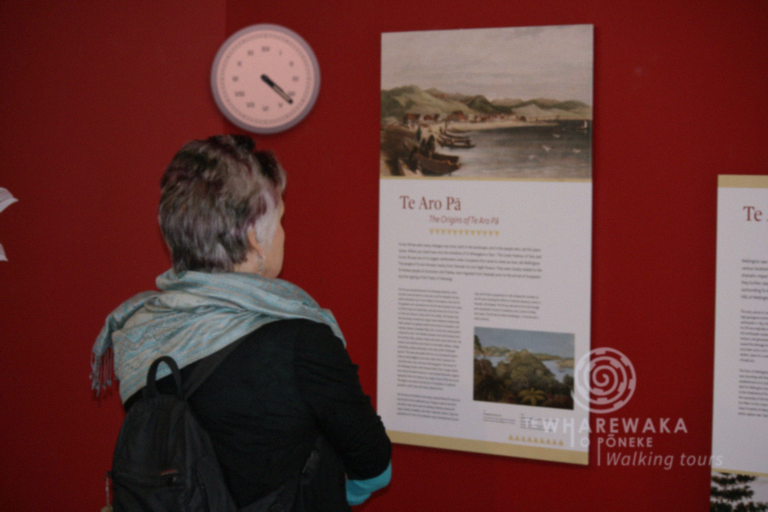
4:22
